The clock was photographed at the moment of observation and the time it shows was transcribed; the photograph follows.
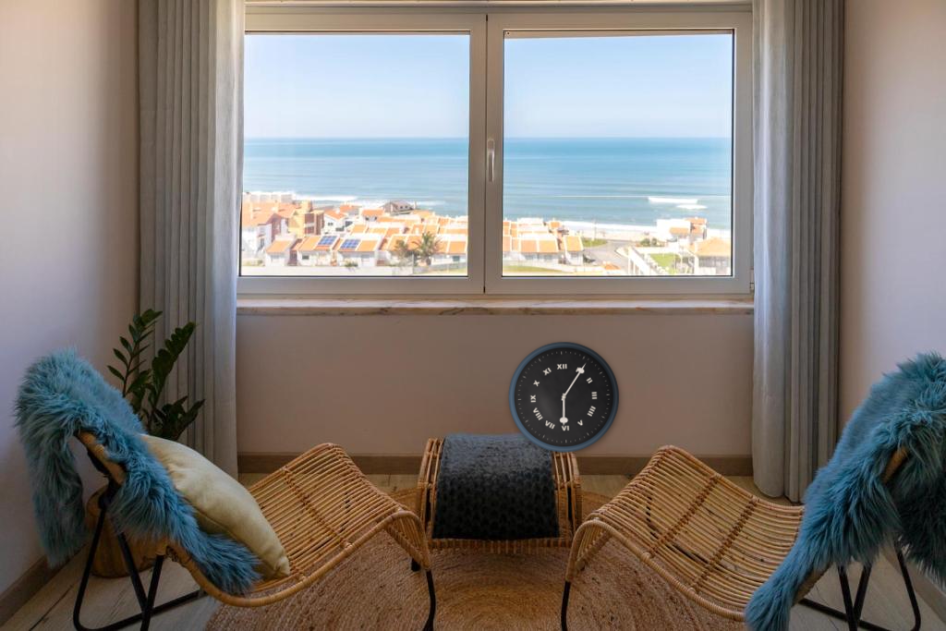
6:06
